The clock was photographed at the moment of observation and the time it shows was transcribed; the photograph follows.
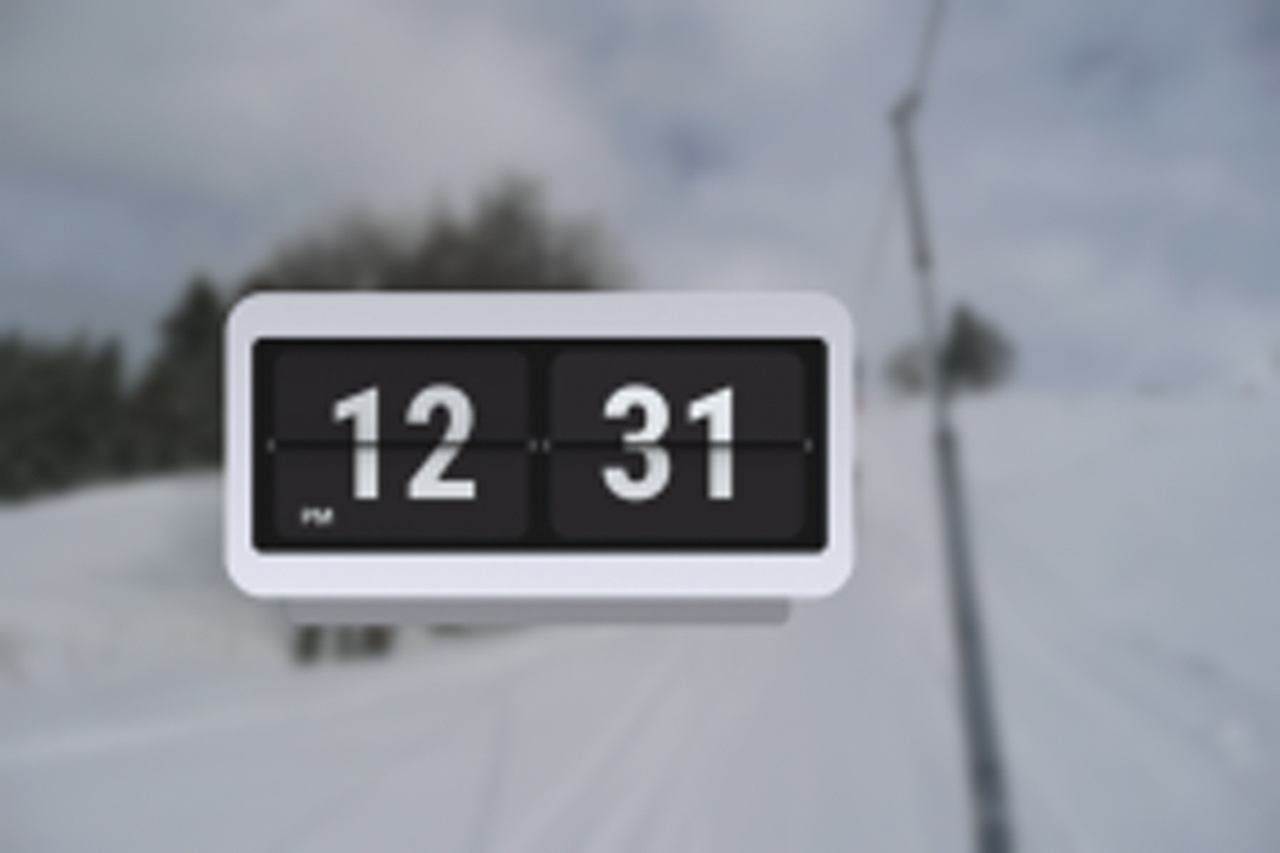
12:31
